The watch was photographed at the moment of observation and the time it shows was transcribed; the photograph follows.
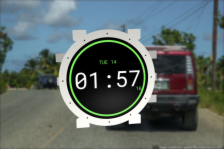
1:57
